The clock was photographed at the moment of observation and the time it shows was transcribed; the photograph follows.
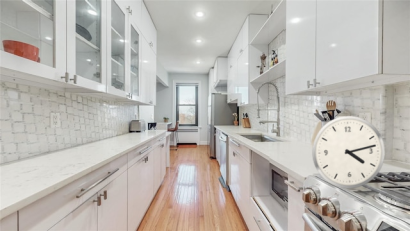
4:13
